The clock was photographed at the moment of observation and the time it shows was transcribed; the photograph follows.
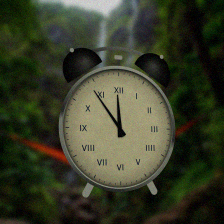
11:54
